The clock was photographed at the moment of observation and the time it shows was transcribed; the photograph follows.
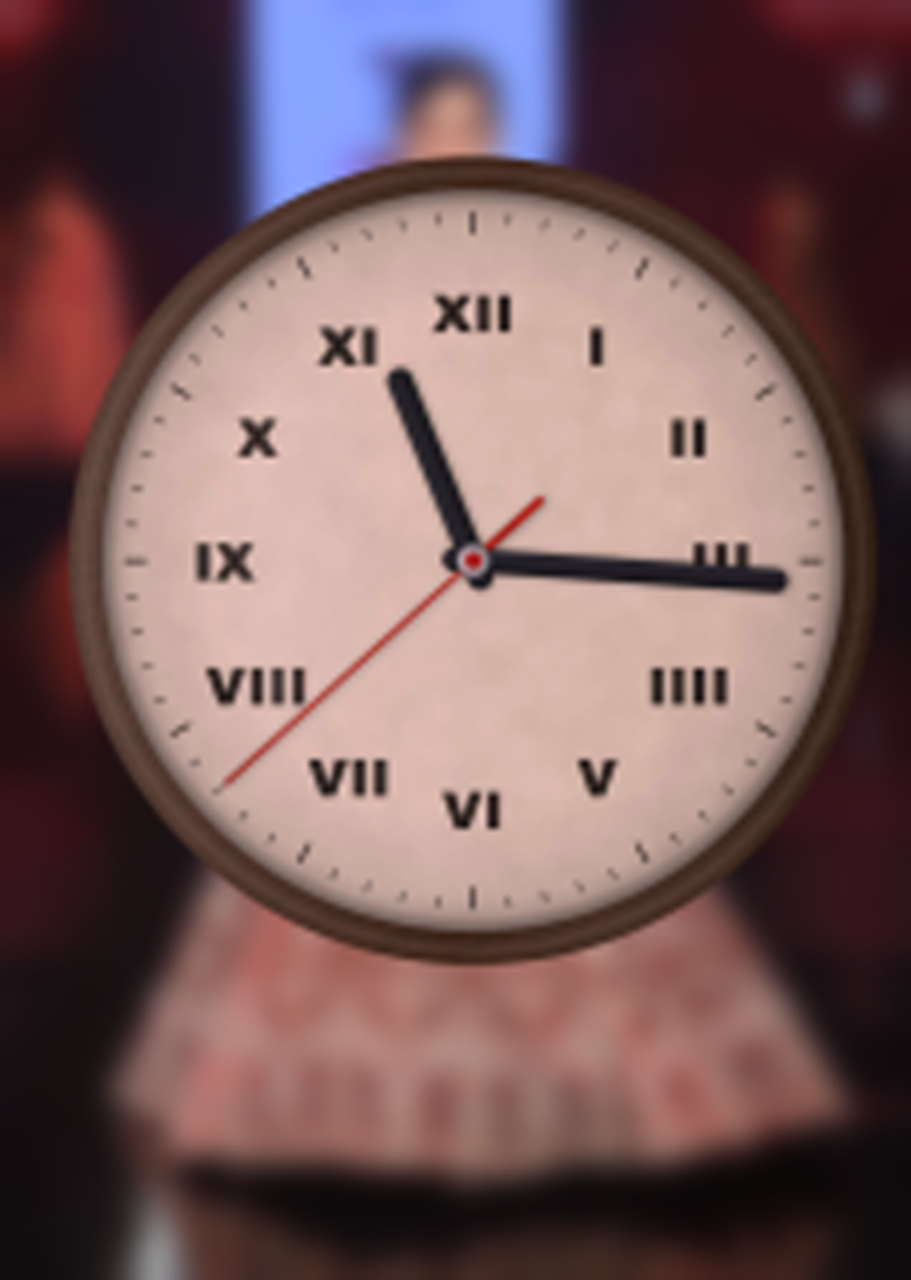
11:15:38
